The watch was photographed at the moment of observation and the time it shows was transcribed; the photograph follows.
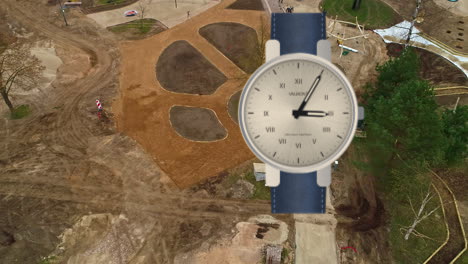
3:05
